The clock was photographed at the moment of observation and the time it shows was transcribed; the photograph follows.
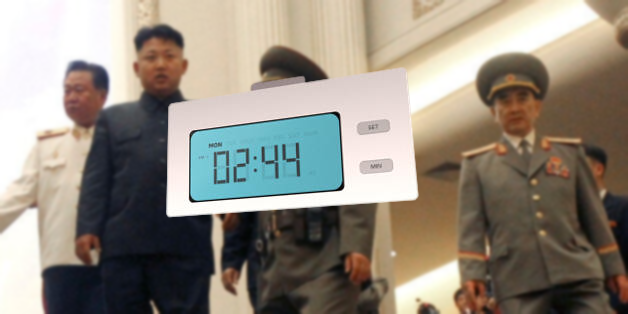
2:44
